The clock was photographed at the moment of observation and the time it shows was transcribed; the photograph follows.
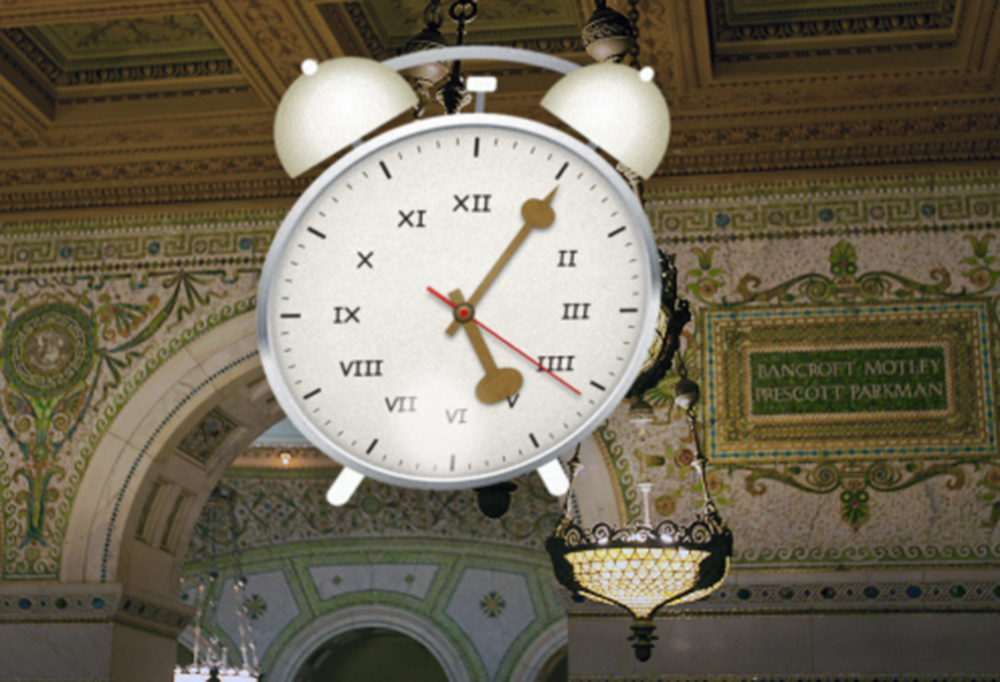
5:05:21
